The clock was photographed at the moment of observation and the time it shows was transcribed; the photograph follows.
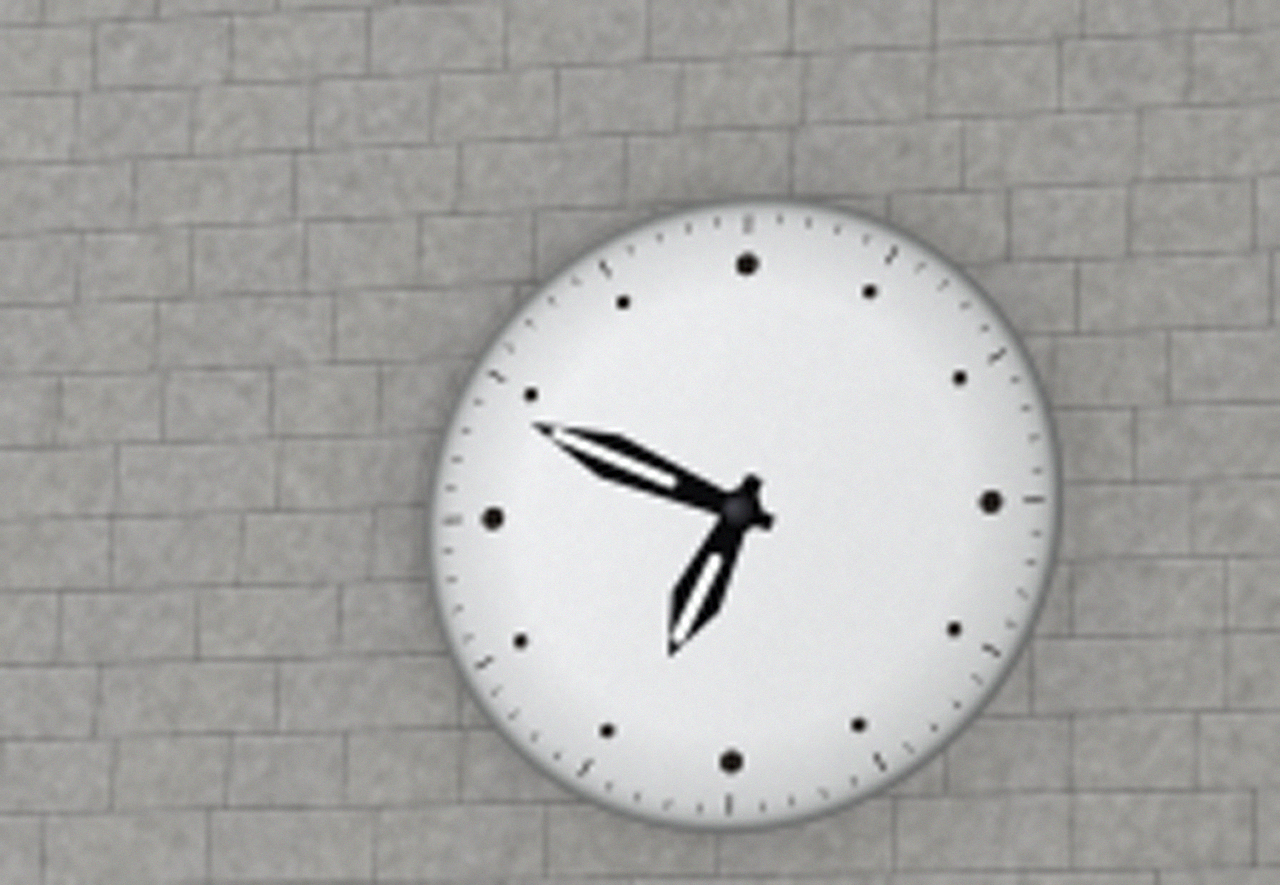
6:49
